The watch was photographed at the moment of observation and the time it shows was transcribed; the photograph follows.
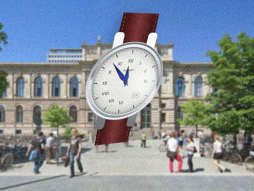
11:53
